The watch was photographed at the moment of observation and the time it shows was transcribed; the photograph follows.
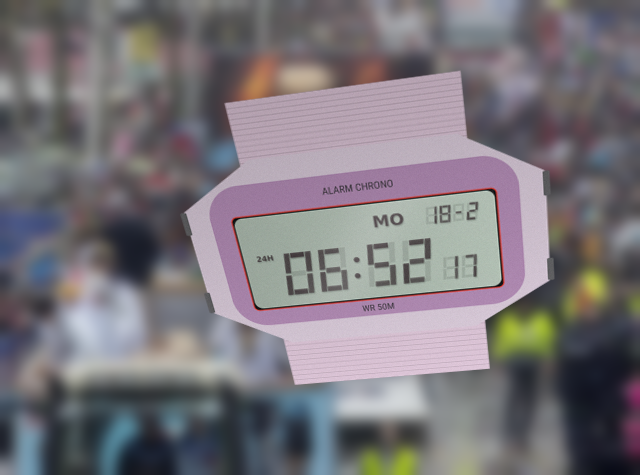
6:52:17
